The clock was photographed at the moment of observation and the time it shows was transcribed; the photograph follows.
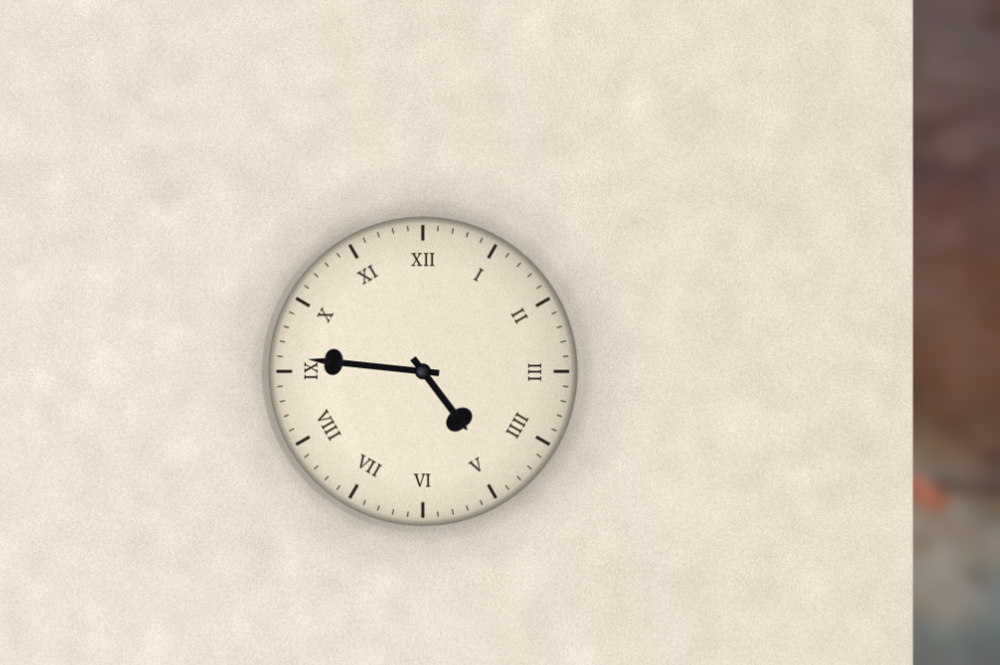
4:46
